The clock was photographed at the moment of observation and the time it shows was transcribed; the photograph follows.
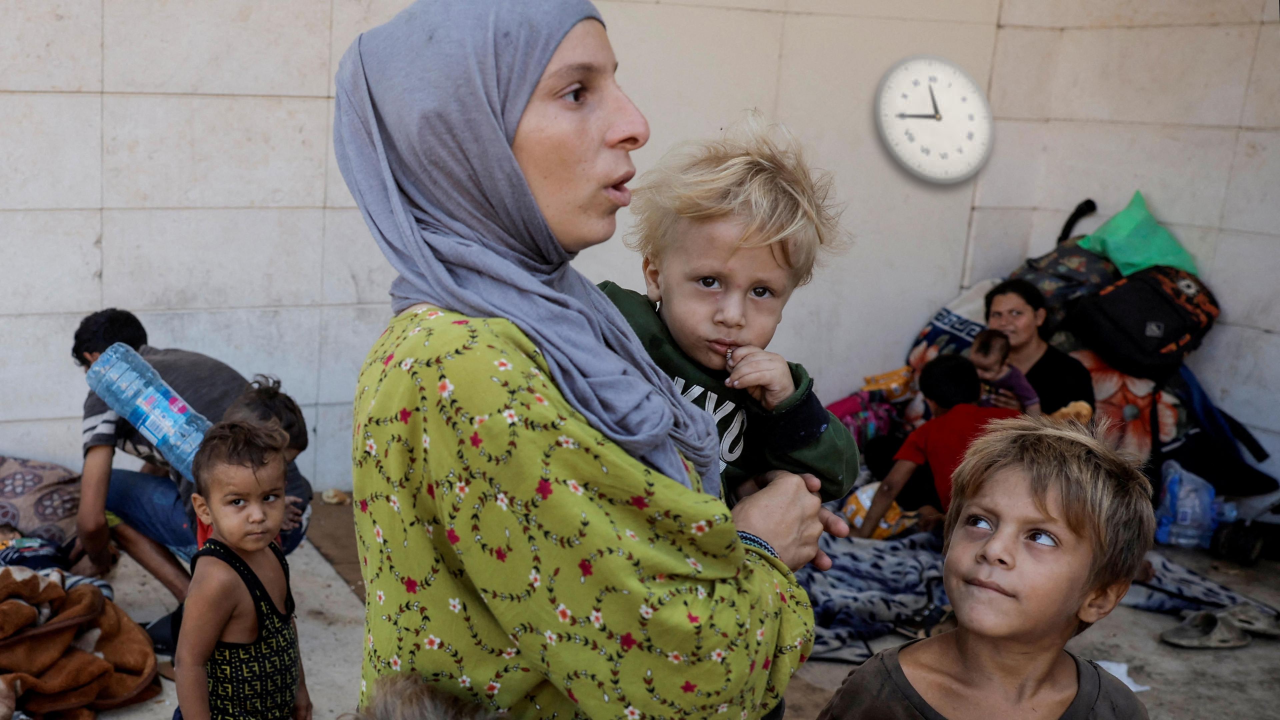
11:45
